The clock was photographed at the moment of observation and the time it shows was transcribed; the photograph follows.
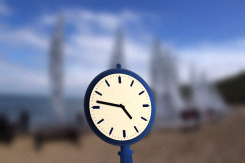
4:47
